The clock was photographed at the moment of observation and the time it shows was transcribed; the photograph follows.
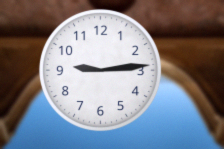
9:14
